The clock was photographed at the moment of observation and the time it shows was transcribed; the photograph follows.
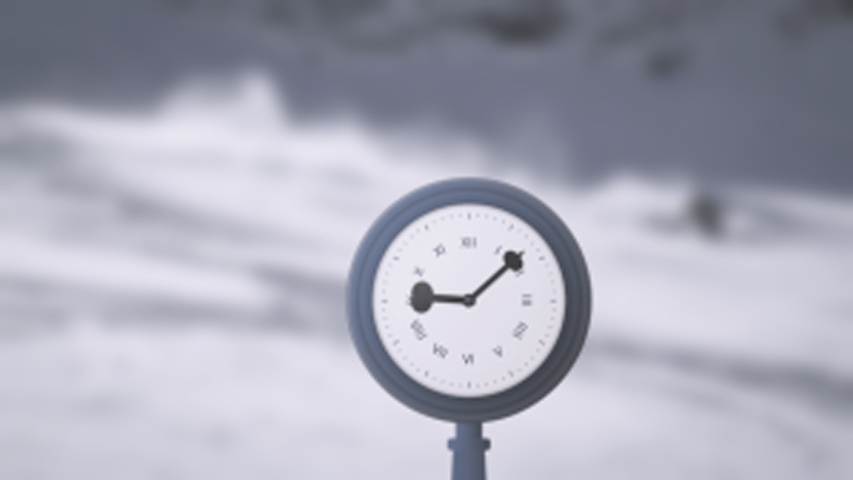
9:08
